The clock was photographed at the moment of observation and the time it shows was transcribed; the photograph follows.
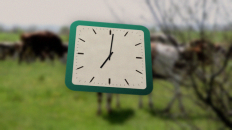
7:01
